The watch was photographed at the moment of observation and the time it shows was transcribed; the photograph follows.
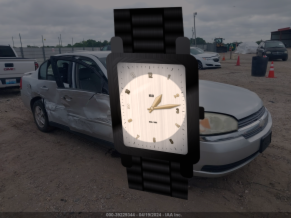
1:13
